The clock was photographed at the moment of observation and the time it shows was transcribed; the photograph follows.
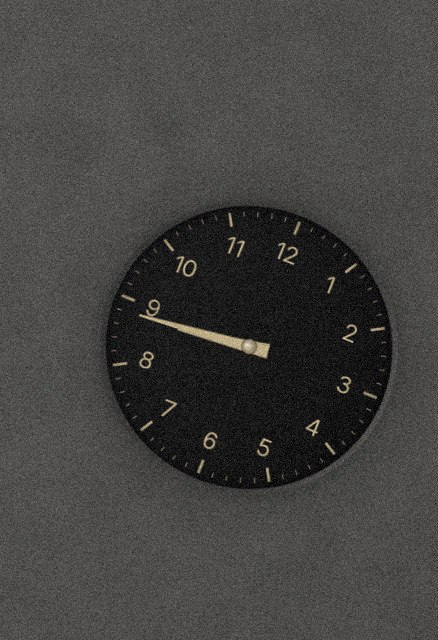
8:44
